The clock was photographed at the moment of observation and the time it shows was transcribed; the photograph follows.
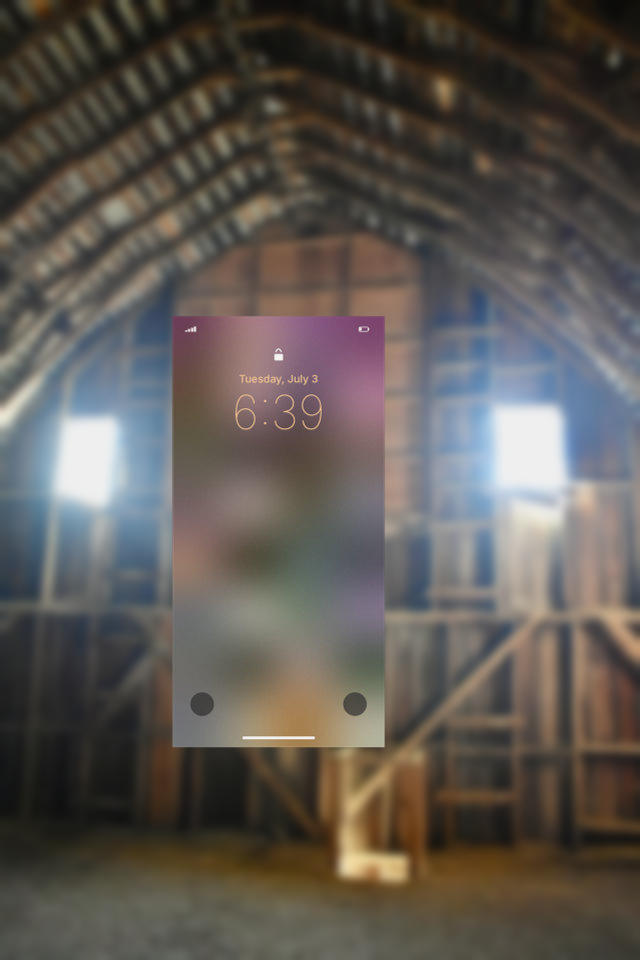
6:39
